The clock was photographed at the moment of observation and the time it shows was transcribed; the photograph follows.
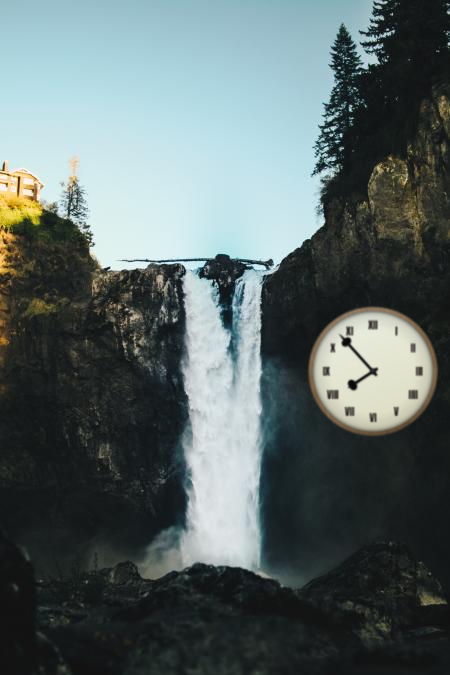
7:53
